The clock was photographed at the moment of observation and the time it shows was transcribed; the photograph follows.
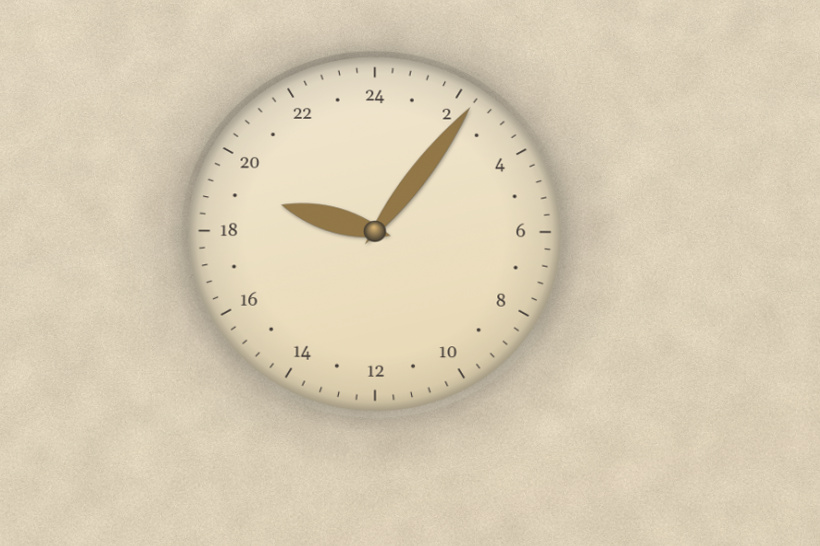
19:06
